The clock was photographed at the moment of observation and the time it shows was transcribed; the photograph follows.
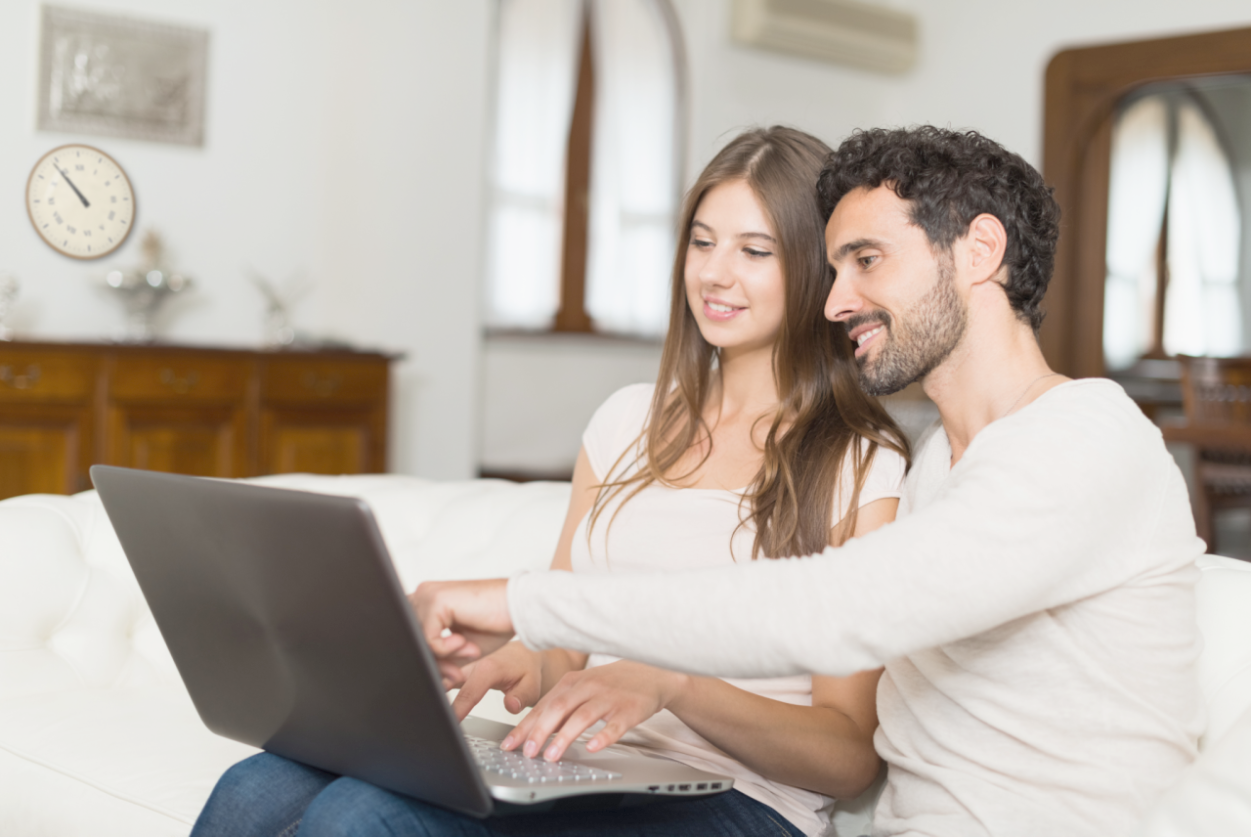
10:54
